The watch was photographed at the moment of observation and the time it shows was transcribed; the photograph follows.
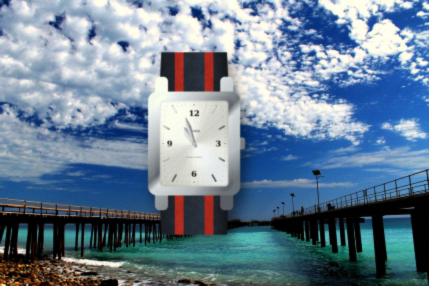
10:57
